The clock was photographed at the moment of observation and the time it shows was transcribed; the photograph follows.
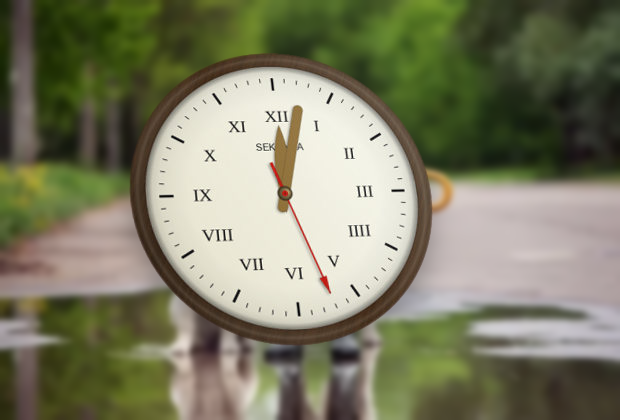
12:02:27
